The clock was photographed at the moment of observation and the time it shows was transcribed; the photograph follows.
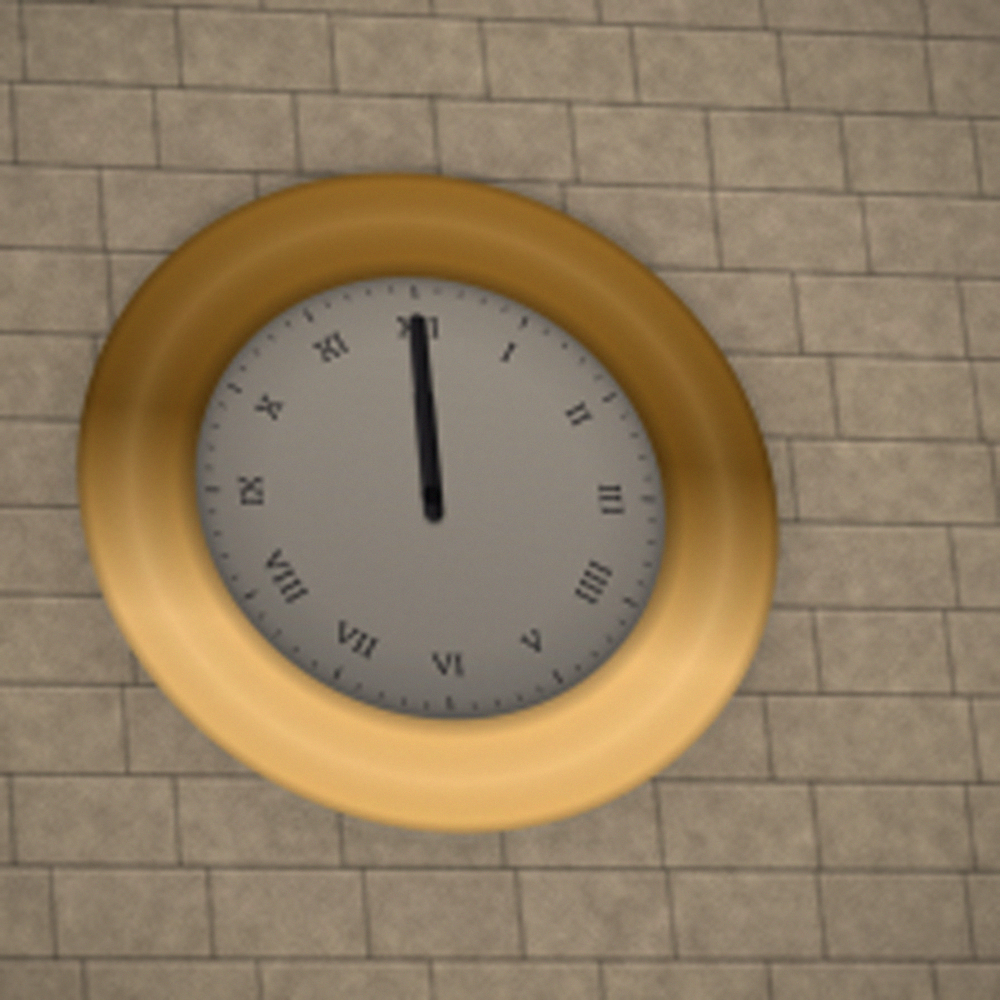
12:00
